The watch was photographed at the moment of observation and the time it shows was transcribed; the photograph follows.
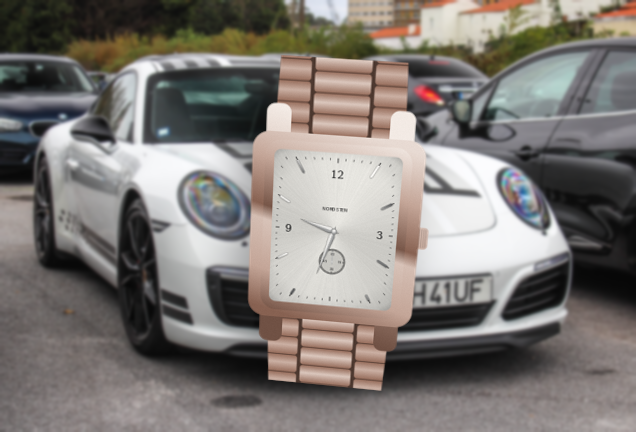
9:33
